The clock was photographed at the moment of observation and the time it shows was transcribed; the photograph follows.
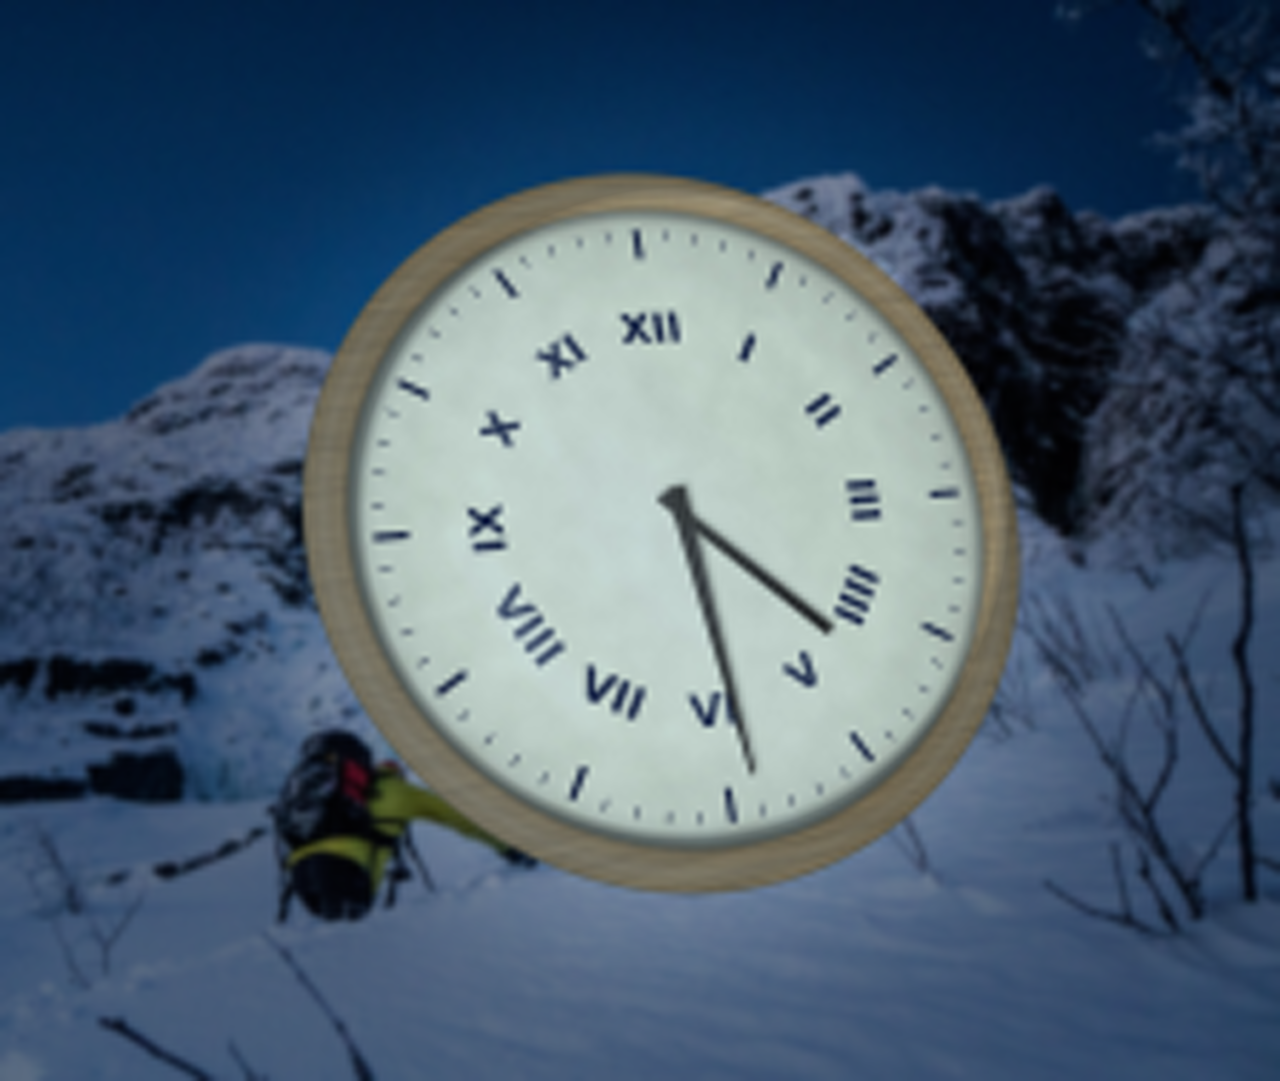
4:29
